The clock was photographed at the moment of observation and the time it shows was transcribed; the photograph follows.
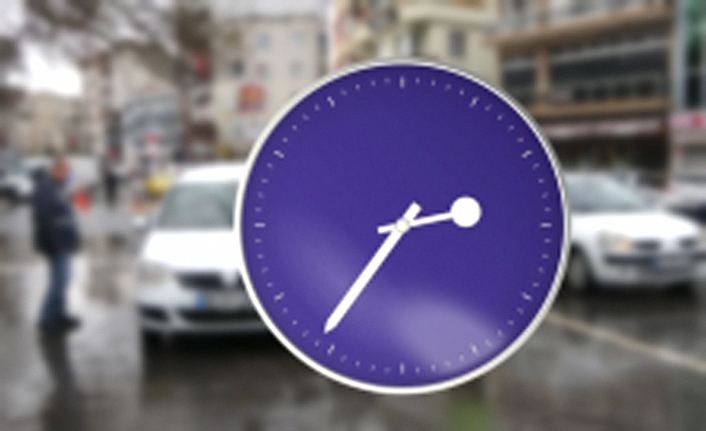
2:36
